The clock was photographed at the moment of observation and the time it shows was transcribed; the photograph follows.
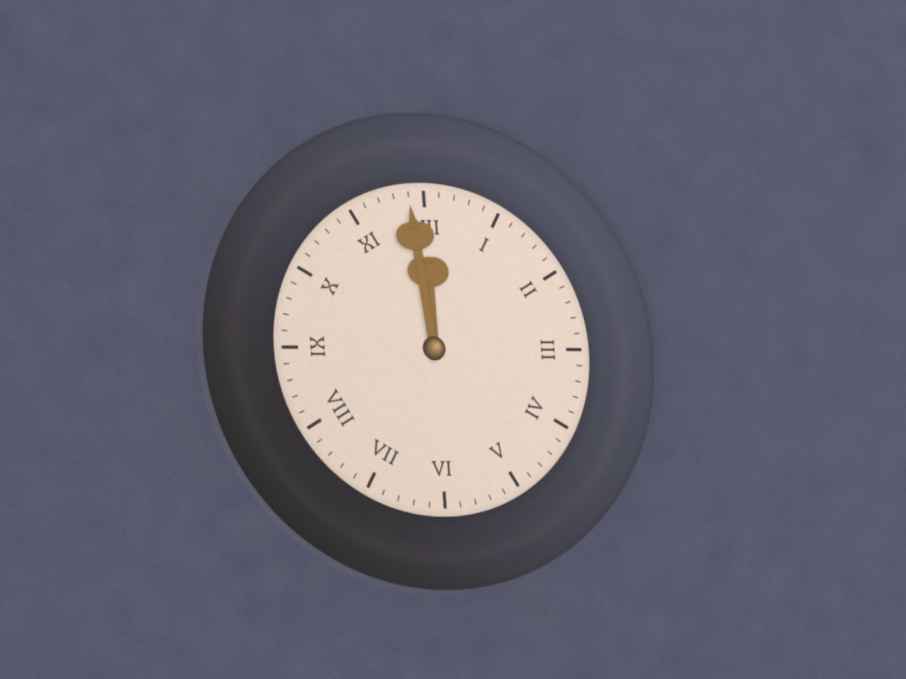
11:59
